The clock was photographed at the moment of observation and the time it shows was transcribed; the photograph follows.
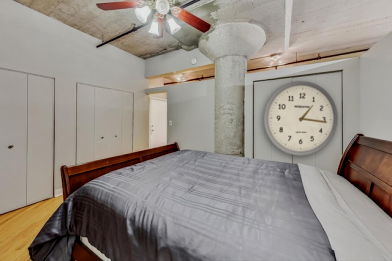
1:16
